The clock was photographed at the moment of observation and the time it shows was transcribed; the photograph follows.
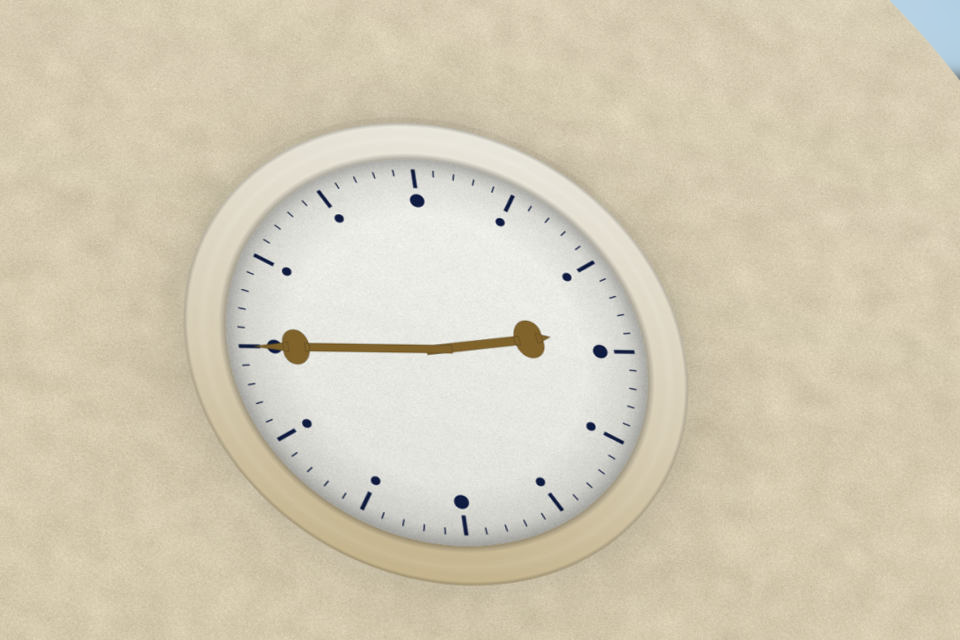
2:45
